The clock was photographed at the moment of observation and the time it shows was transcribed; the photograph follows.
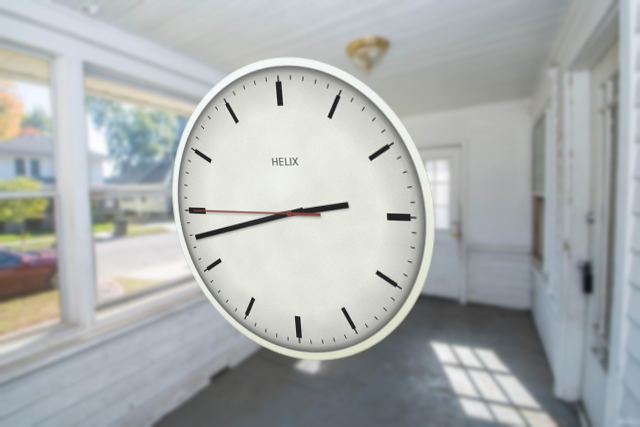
2:42:45
